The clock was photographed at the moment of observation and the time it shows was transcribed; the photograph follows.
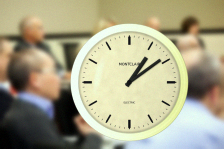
1:09
